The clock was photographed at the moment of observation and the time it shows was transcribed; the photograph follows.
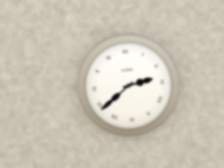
2:39
